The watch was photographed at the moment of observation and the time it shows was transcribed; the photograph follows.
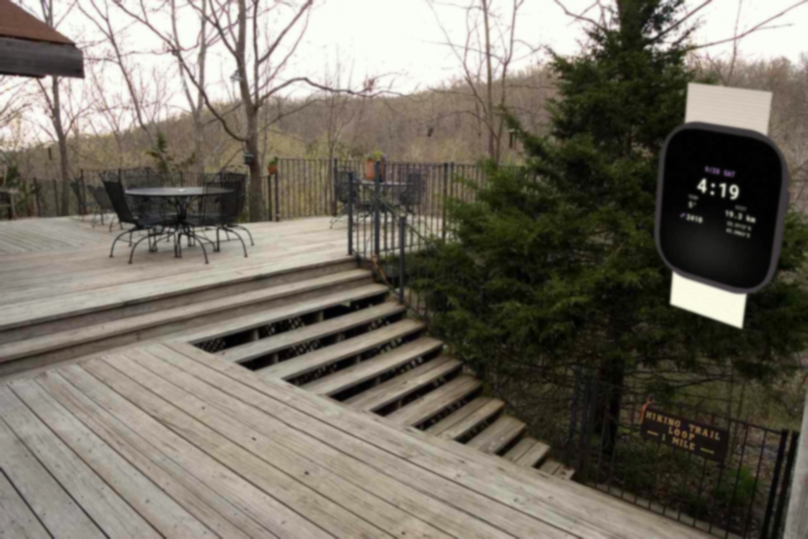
4:19
